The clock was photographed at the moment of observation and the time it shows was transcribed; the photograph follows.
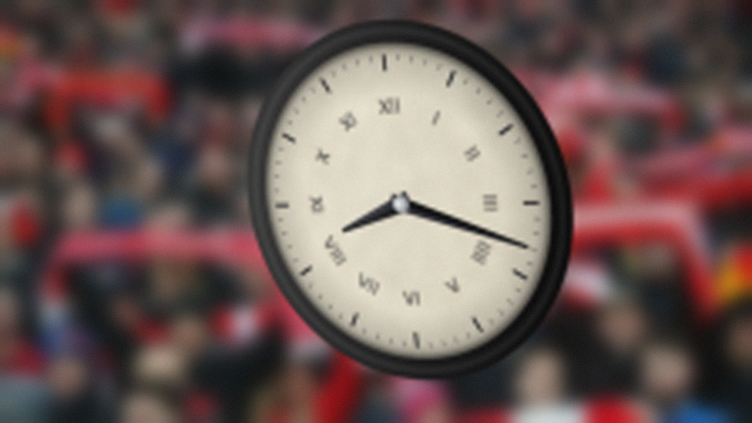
8:18
